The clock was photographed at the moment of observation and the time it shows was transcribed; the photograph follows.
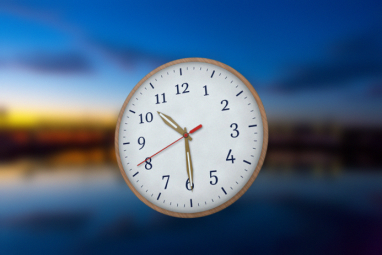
10:29:41
